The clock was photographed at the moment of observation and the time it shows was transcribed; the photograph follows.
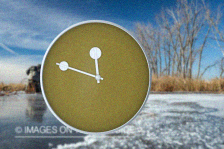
11:48
